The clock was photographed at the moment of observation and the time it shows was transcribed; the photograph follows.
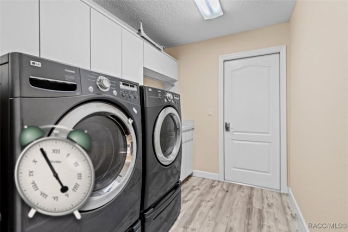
4:55
